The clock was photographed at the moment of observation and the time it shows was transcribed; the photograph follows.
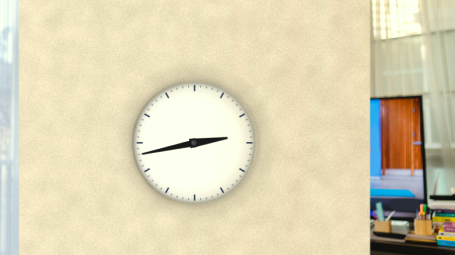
2:43
